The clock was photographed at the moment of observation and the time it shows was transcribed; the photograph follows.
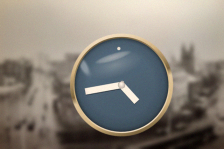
4:44
